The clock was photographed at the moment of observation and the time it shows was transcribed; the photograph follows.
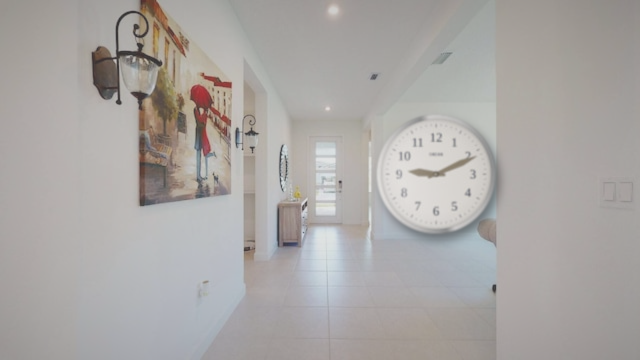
9:11
